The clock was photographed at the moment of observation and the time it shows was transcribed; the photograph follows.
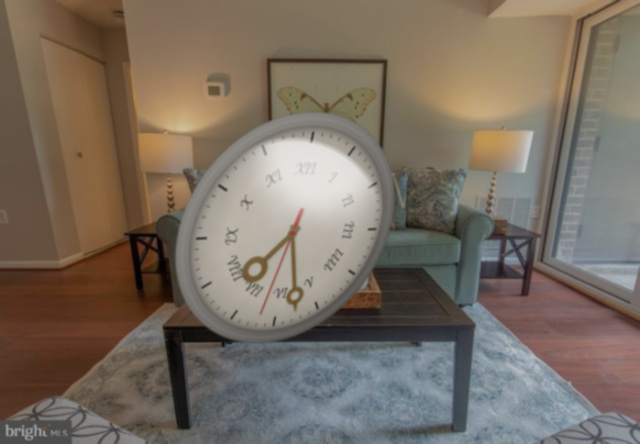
7:27:32
